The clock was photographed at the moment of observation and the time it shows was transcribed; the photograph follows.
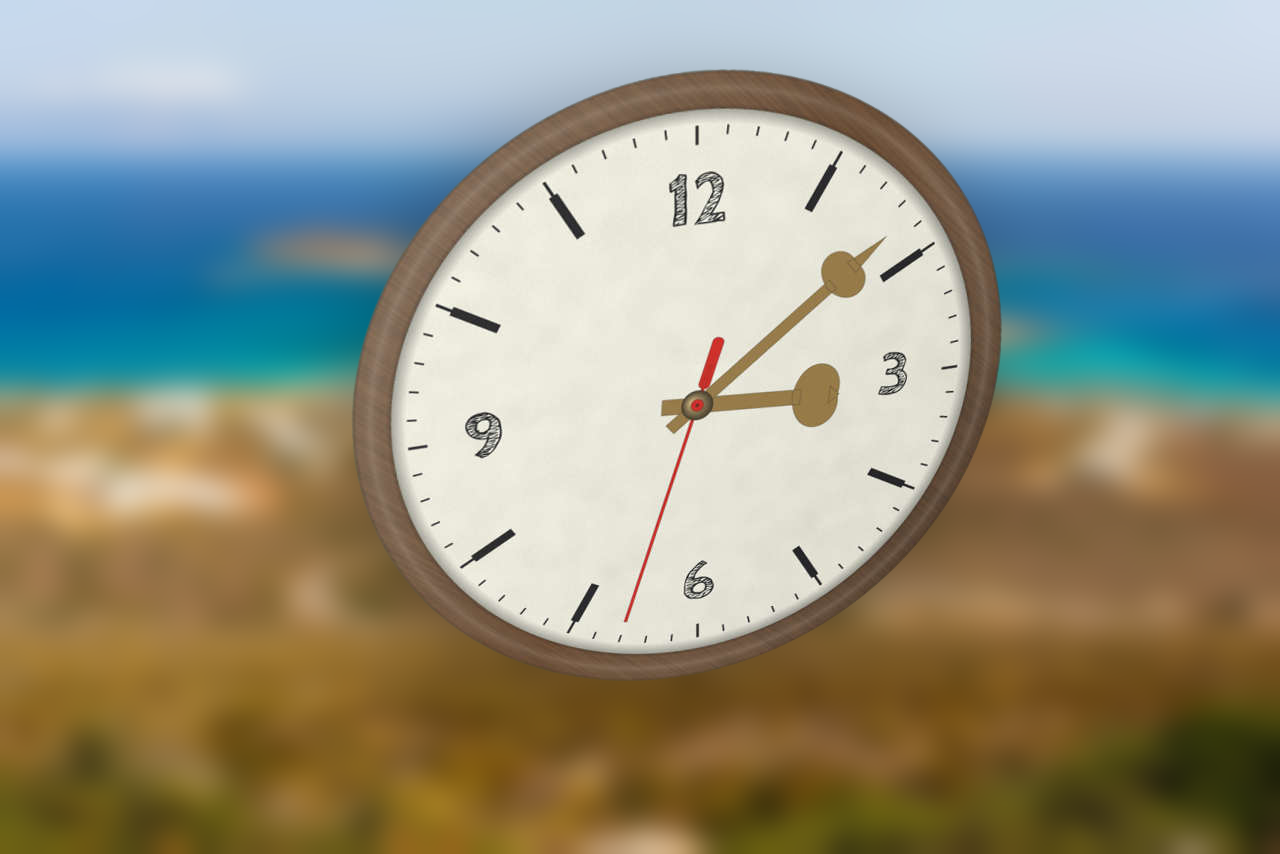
3:08:33
